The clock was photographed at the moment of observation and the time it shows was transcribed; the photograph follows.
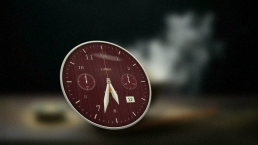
5:33
